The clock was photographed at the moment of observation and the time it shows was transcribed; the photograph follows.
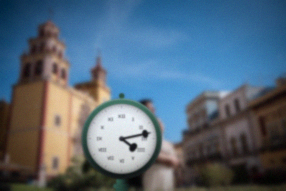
4:13
